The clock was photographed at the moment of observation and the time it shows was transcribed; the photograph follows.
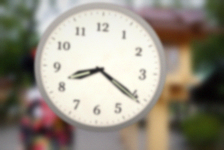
8:21
